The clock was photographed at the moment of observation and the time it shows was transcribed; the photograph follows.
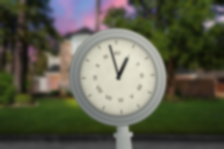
12:58
